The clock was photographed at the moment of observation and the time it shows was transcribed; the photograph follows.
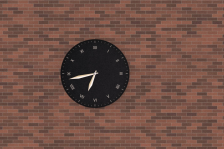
6:43
